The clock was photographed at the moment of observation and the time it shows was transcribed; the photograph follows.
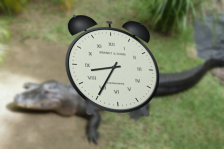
8:35
